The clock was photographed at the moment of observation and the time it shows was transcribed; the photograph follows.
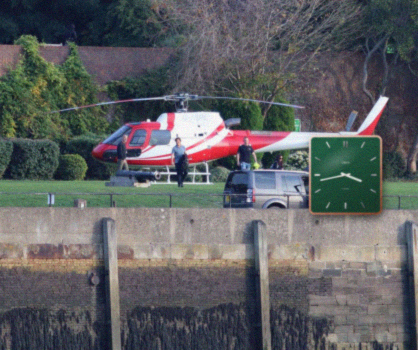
3:43
